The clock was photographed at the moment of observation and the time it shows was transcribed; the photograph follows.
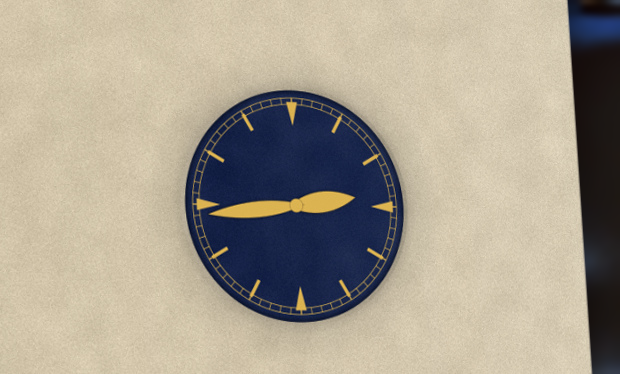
2:44
